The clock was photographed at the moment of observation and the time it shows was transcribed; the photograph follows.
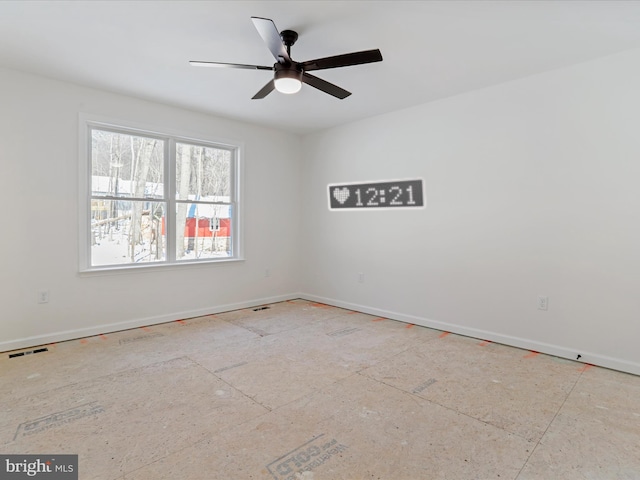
12:21
